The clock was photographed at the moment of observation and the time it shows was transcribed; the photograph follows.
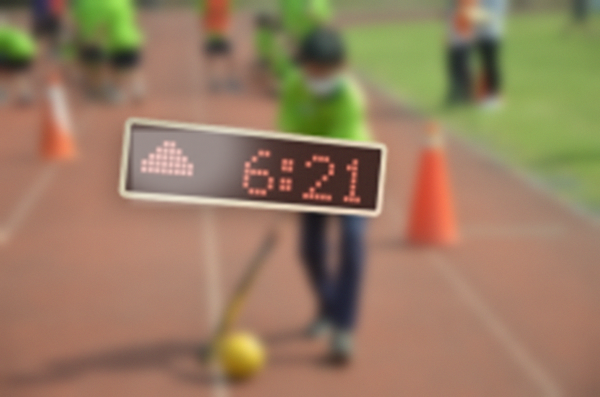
6:21
